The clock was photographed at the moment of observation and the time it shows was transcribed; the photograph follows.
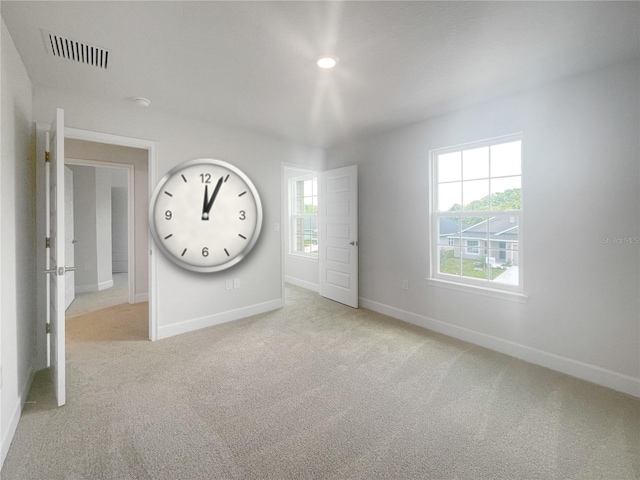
12:04
